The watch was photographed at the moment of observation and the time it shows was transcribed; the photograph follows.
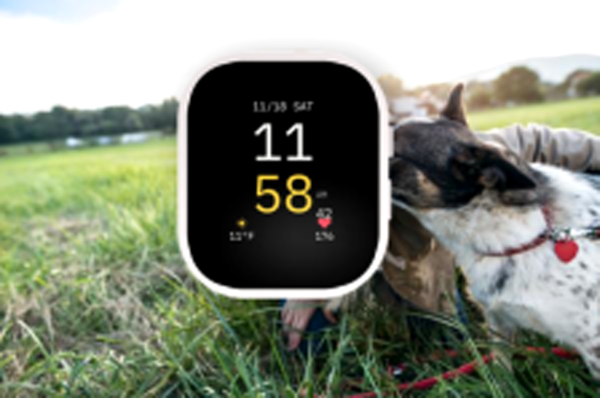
11:58
